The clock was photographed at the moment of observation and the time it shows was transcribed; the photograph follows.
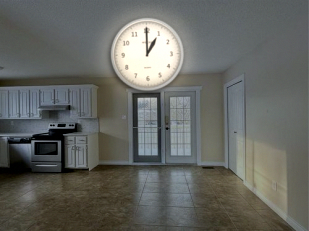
1:00
